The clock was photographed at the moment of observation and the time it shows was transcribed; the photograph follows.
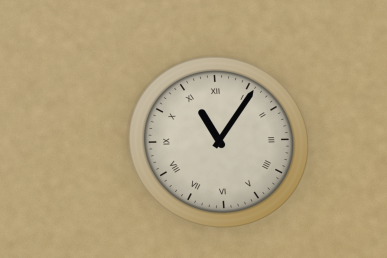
11:06
